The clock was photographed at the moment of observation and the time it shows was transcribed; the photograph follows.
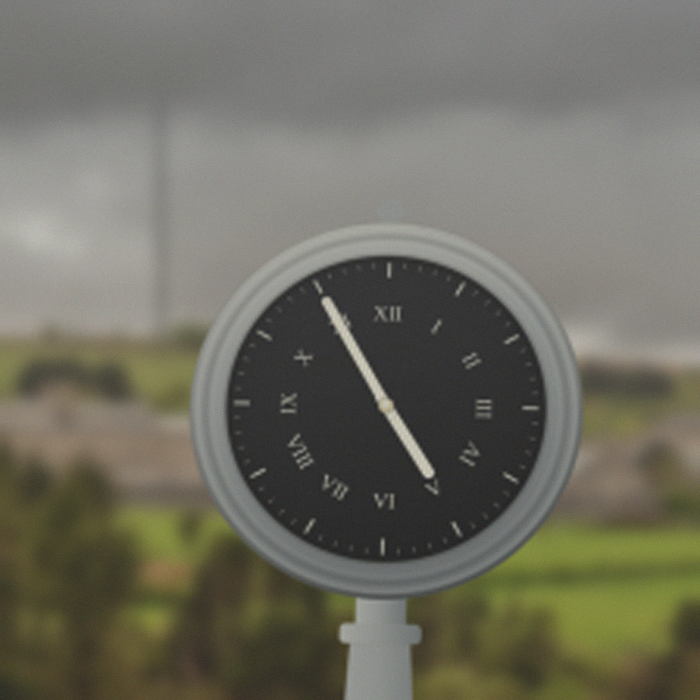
4:55
